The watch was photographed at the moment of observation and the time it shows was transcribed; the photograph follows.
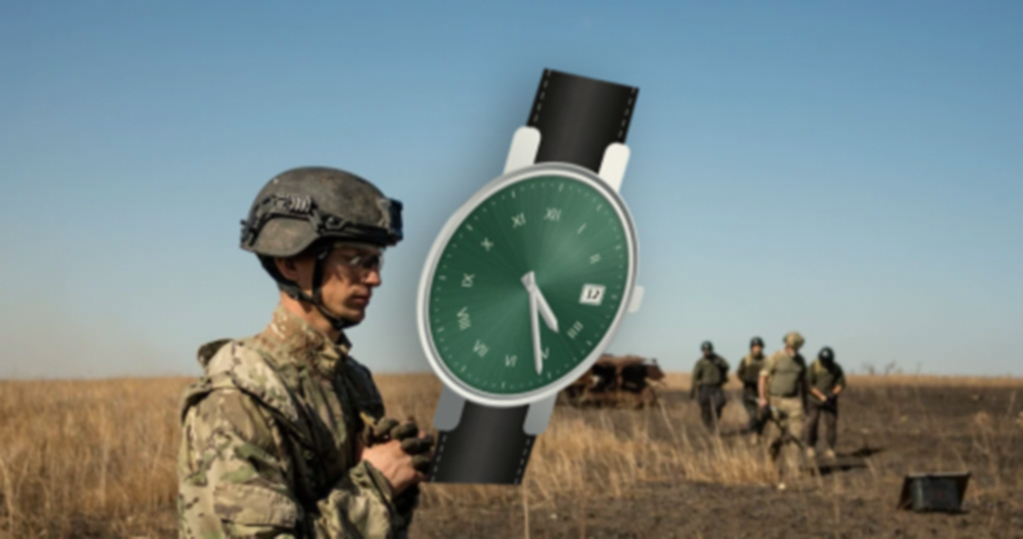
4:26
